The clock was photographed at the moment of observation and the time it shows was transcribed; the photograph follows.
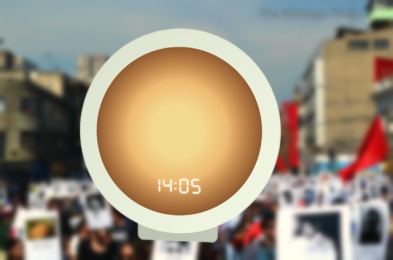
14:05
